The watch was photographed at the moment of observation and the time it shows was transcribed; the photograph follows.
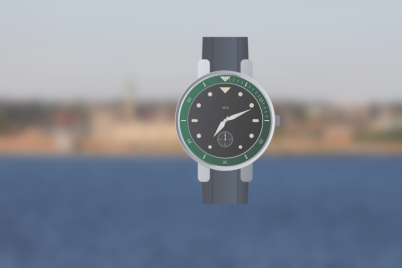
7:11
